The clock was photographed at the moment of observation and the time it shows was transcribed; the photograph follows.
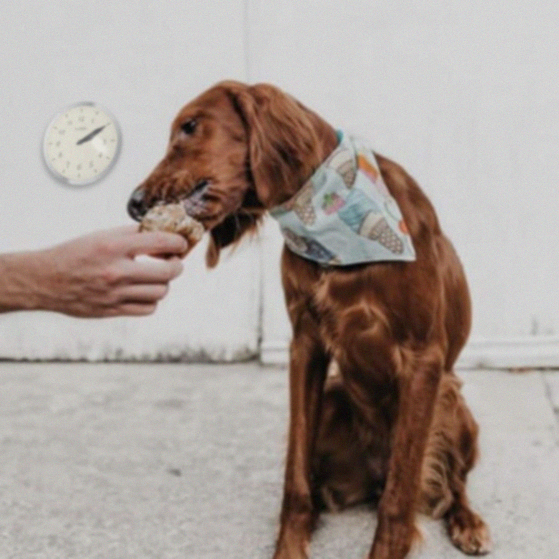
2:10
